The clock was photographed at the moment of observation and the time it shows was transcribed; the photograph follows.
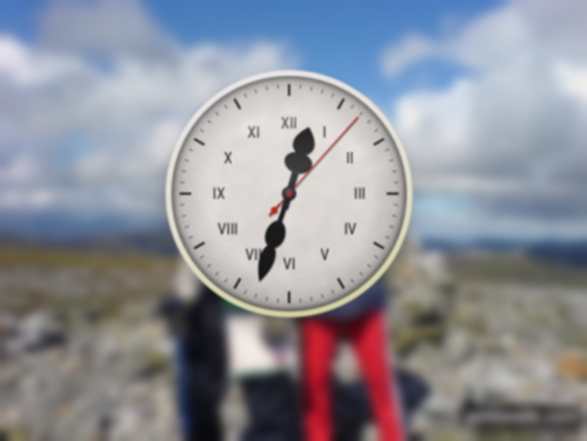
12:33:07
